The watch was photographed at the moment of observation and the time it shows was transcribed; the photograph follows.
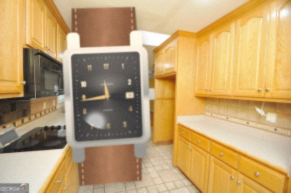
11:44
